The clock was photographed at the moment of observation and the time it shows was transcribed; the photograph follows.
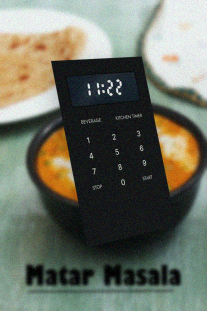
11:22
